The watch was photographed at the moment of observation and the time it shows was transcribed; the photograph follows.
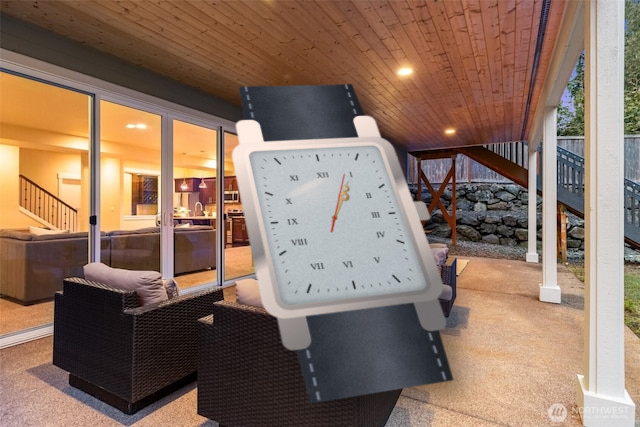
1:05:04
